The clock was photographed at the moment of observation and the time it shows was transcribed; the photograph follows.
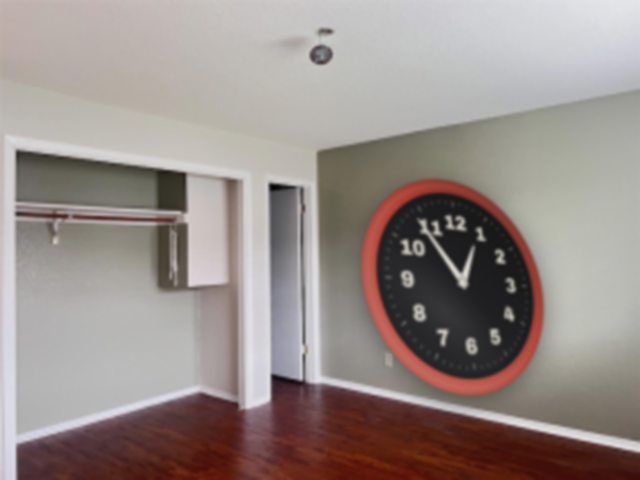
12:54
